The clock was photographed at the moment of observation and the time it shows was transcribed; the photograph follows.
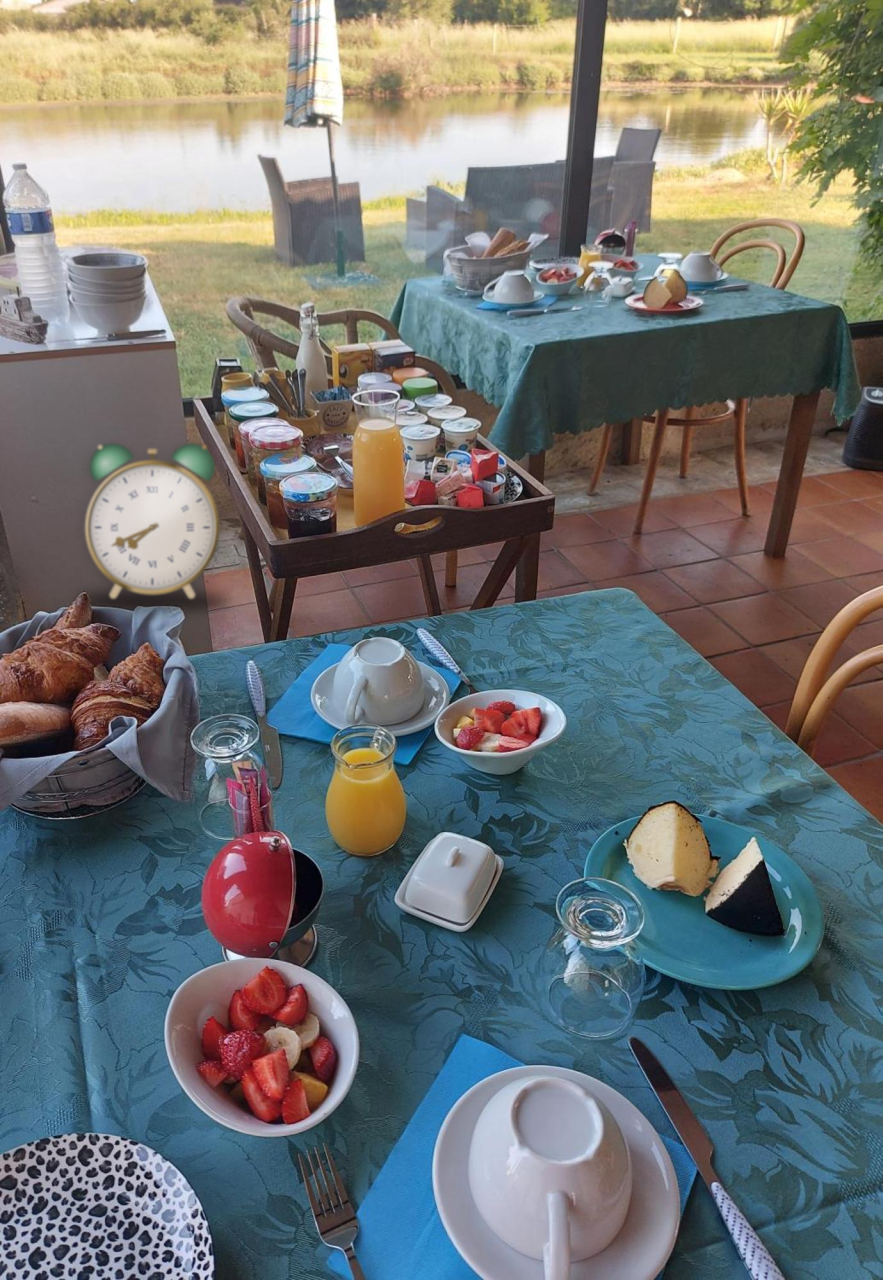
7:41
